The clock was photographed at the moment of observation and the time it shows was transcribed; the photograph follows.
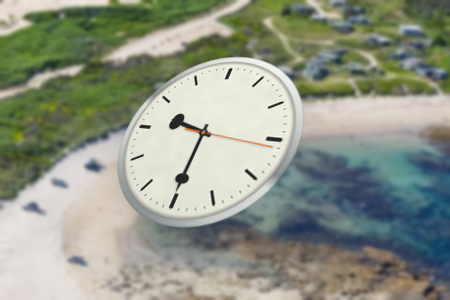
9:30:16
